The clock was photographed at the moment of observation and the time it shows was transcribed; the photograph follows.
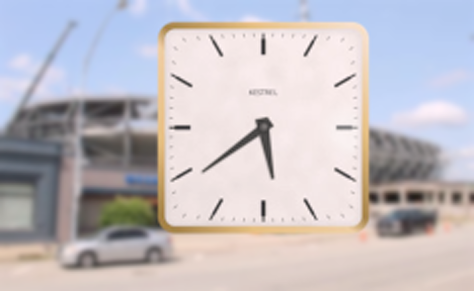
5:39
